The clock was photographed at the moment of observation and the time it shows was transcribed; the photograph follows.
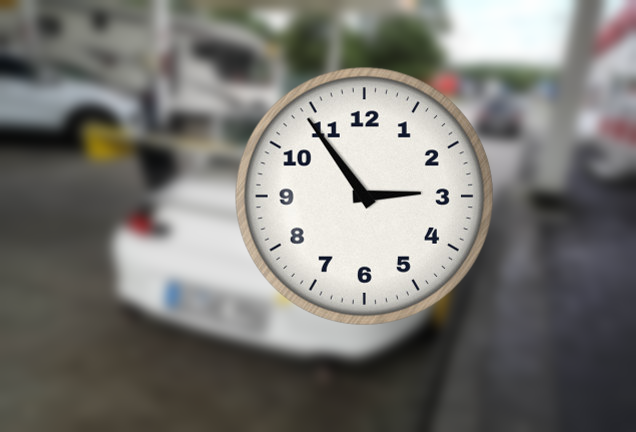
2:54
